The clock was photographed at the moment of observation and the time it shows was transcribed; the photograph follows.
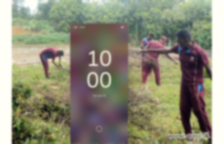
10:00
